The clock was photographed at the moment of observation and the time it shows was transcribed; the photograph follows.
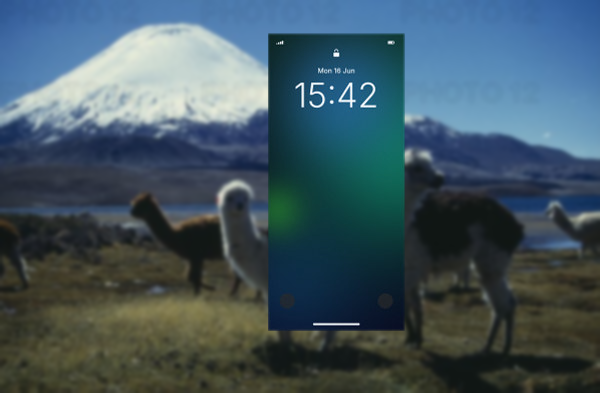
15:42
